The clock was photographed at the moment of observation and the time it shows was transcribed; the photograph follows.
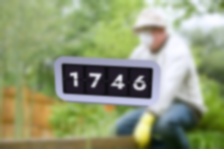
17:46
